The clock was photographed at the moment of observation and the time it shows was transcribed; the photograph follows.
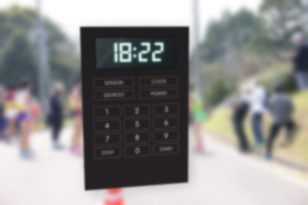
18:22
